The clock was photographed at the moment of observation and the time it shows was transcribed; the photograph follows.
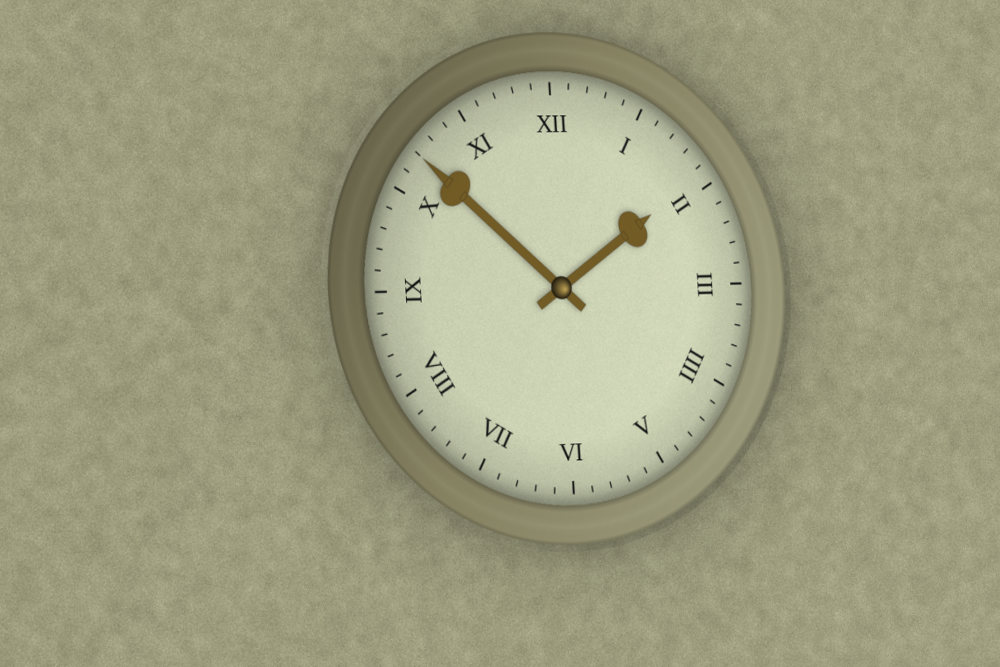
1:52
